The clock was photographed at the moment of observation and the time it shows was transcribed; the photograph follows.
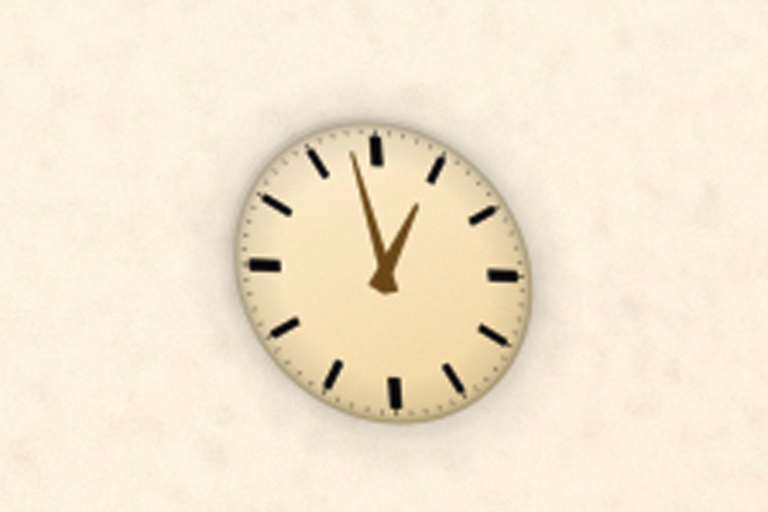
12:58
